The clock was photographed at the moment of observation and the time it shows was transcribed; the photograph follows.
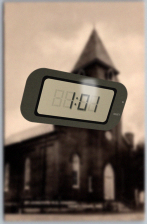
1:01
